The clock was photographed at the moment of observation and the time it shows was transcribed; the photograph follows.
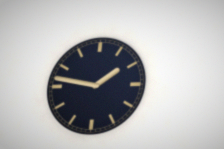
1:47
